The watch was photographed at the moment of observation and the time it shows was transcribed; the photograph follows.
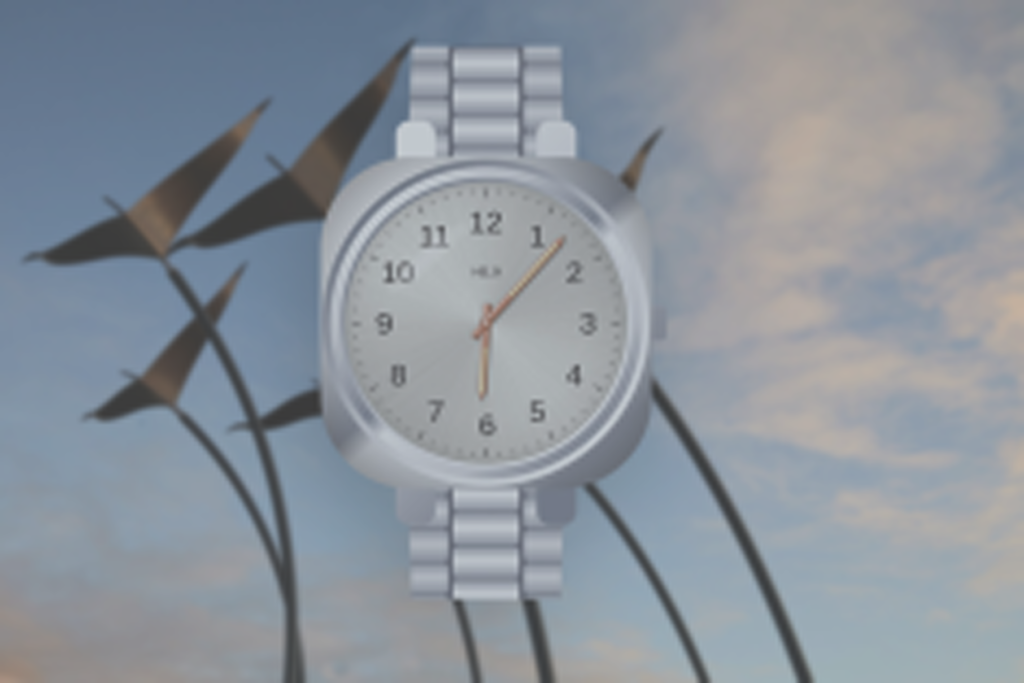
6:07
